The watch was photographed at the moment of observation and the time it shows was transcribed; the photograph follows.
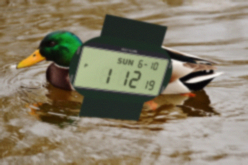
1:12:19
